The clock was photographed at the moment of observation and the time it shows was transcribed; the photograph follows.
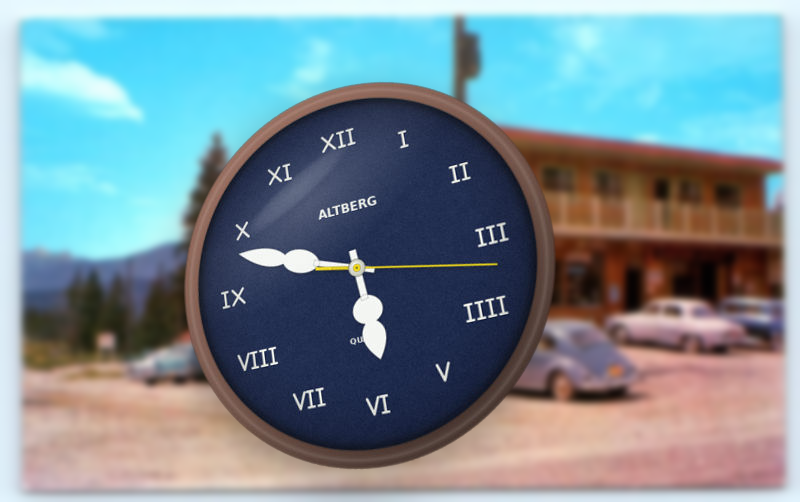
5:48:17
